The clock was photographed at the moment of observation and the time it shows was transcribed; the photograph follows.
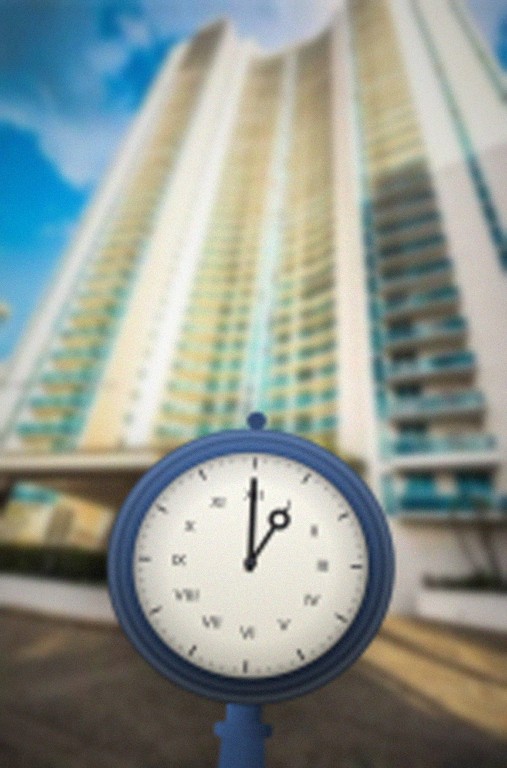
1:00
